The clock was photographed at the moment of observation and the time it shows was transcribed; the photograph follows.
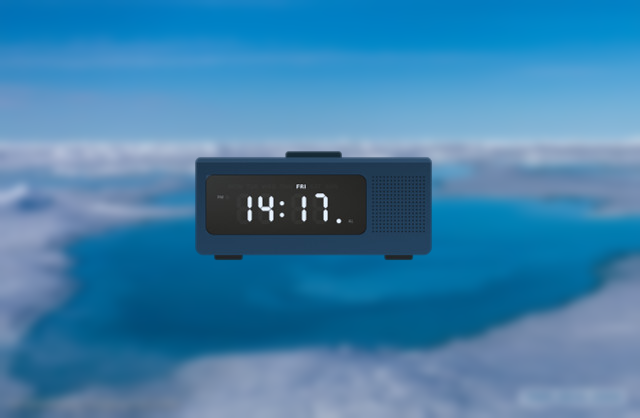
14:17
